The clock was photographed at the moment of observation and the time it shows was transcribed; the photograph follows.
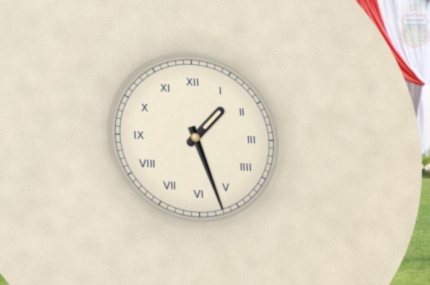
1:27
